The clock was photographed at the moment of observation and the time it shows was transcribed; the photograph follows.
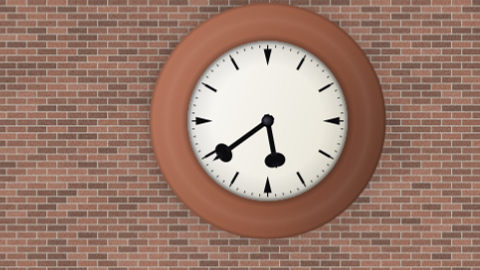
5:39
